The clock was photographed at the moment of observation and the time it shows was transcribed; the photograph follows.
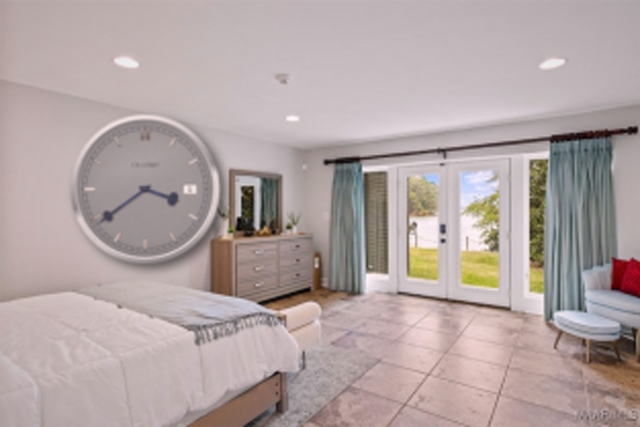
3:39
